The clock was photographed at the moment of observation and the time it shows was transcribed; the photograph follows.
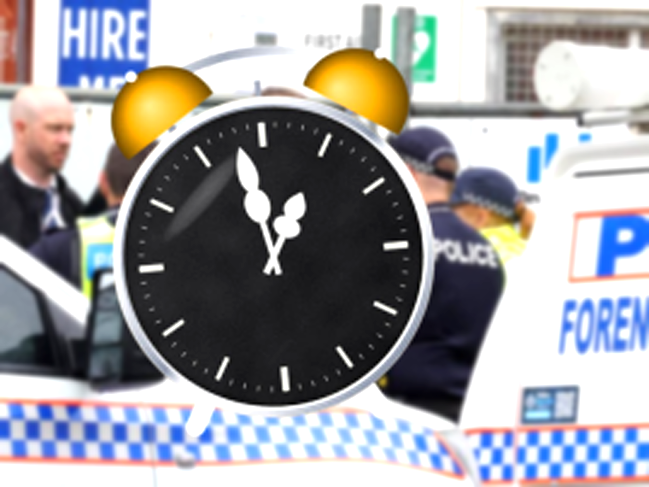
12:58
